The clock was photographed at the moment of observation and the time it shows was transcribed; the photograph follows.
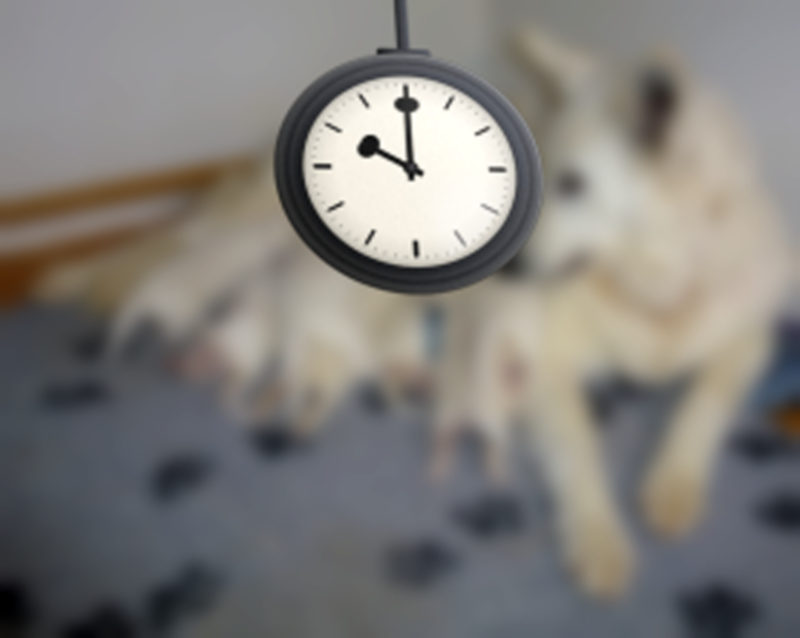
10:00
